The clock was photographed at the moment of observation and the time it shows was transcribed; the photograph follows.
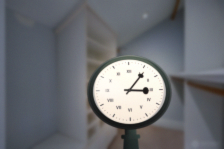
3:06
